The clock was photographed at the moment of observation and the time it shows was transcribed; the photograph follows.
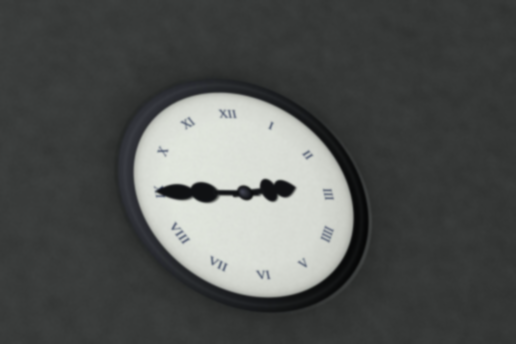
2:45
